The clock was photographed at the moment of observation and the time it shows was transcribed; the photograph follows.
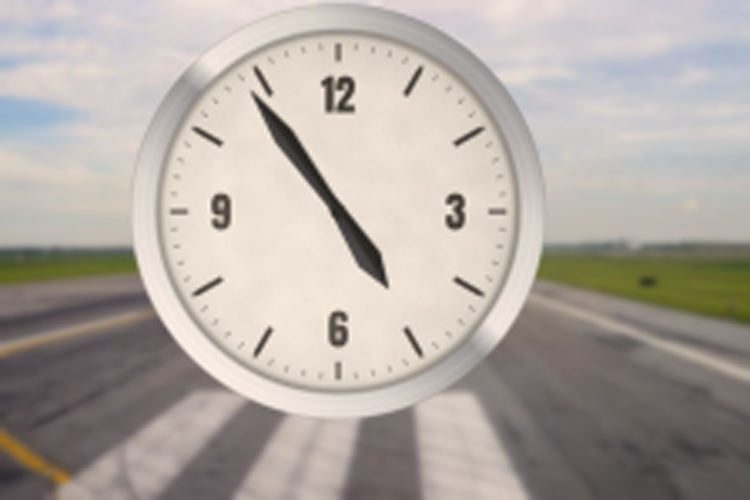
4:54
